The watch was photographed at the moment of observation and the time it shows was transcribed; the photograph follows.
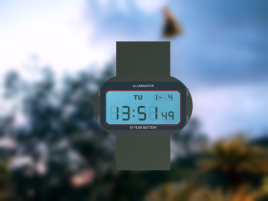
13:51:49
